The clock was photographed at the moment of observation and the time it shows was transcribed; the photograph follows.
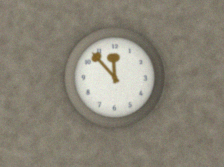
11:53
